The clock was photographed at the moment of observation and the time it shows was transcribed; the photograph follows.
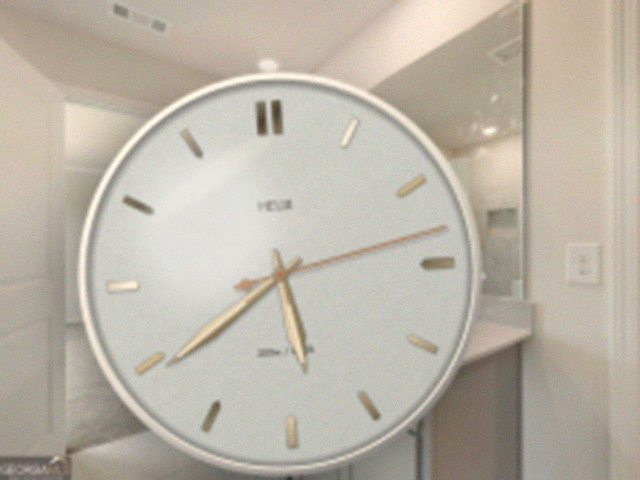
5:39:13
